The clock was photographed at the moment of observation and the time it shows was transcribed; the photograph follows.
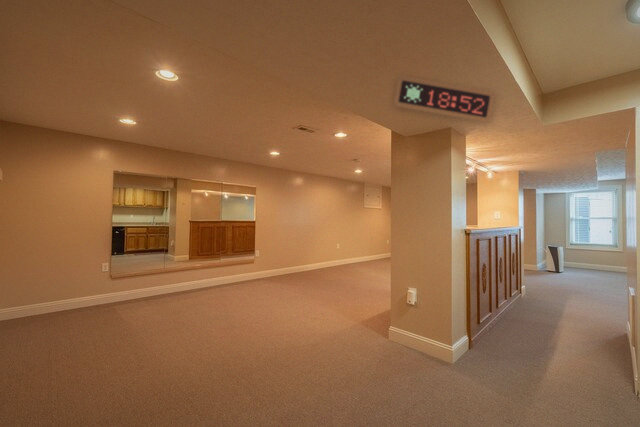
18:52
